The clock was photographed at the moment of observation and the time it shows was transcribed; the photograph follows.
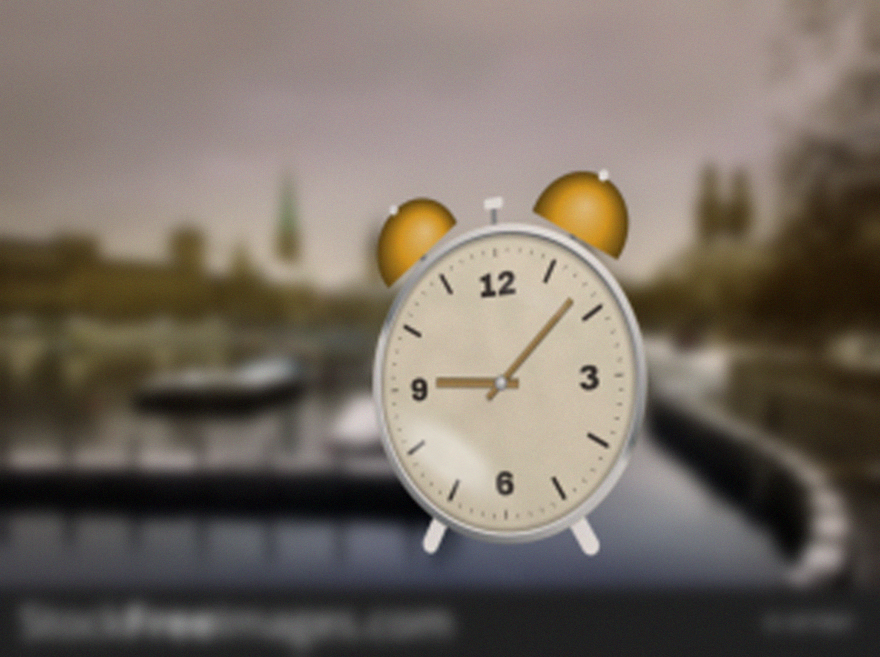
9:08
